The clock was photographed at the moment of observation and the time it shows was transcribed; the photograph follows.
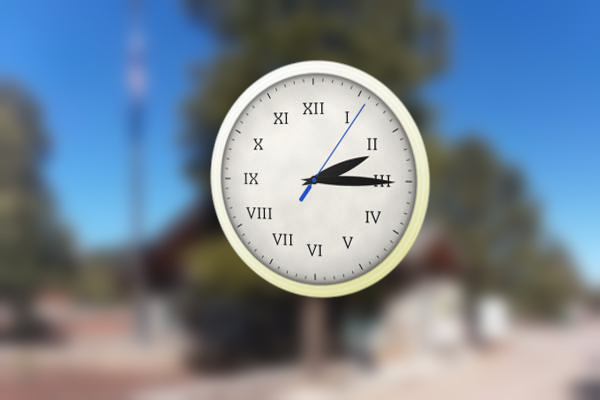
2:15:06
